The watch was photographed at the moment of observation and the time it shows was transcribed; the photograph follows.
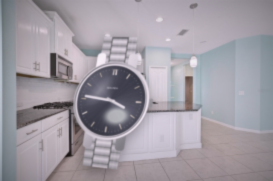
3:46
